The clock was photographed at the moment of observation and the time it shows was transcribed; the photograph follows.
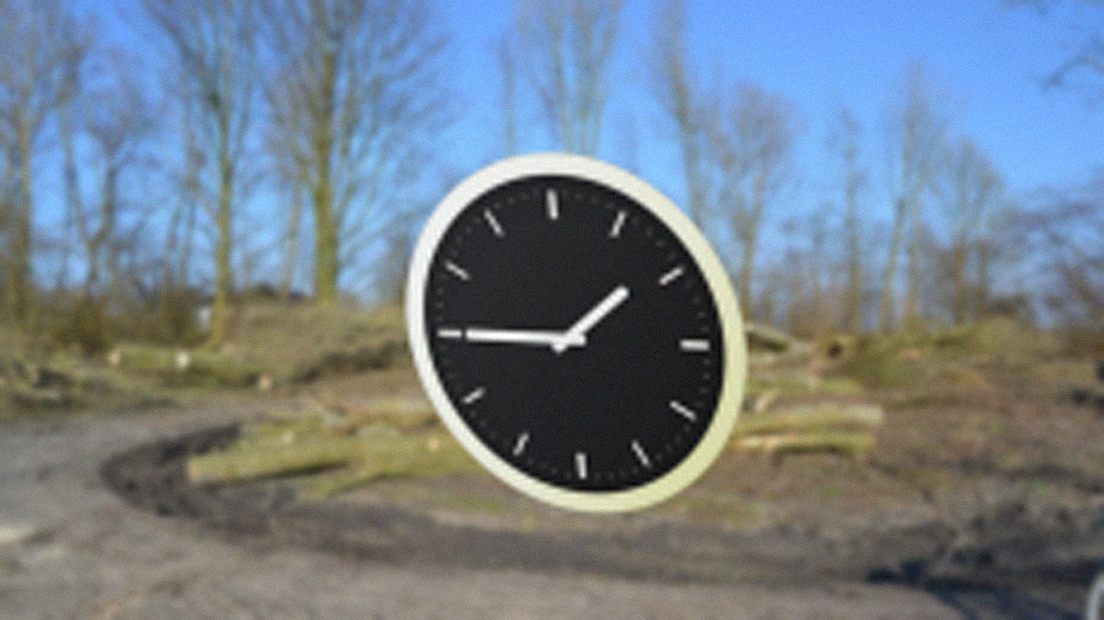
1:45
